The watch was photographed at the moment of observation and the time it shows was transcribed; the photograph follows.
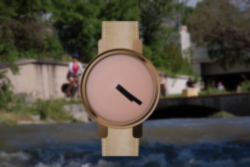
4:21
